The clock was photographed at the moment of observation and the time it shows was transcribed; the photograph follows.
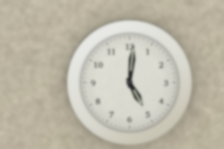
5:01
